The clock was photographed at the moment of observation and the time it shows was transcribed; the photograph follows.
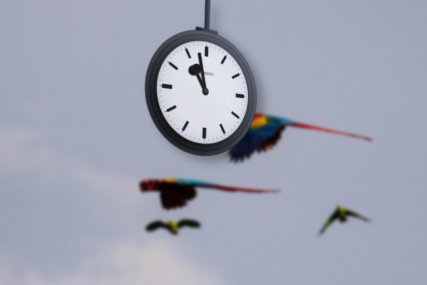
10:58
